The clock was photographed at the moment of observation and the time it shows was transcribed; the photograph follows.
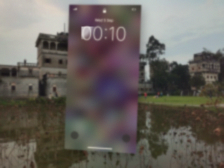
0:10
